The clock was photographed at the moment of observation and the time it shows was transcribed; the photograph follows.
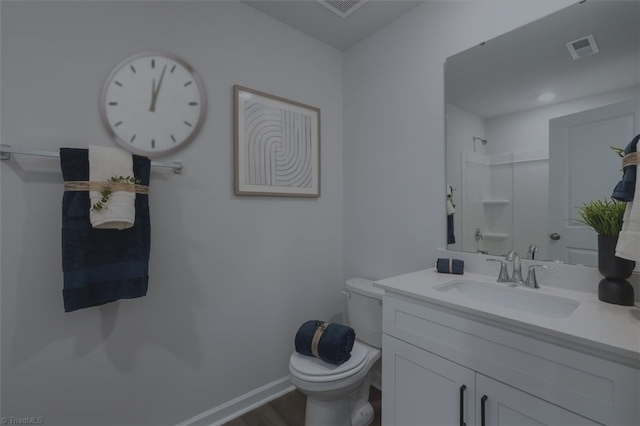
12:03
